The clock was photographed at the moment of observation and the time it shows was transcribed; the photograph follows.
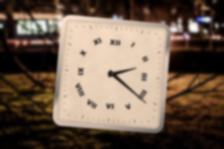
2:21
